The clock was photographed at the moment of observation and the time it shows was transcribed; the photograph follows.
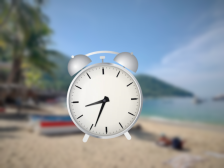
8:34
